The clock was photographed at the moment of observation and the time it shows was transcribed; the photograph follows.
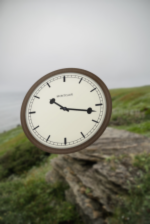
10:17
